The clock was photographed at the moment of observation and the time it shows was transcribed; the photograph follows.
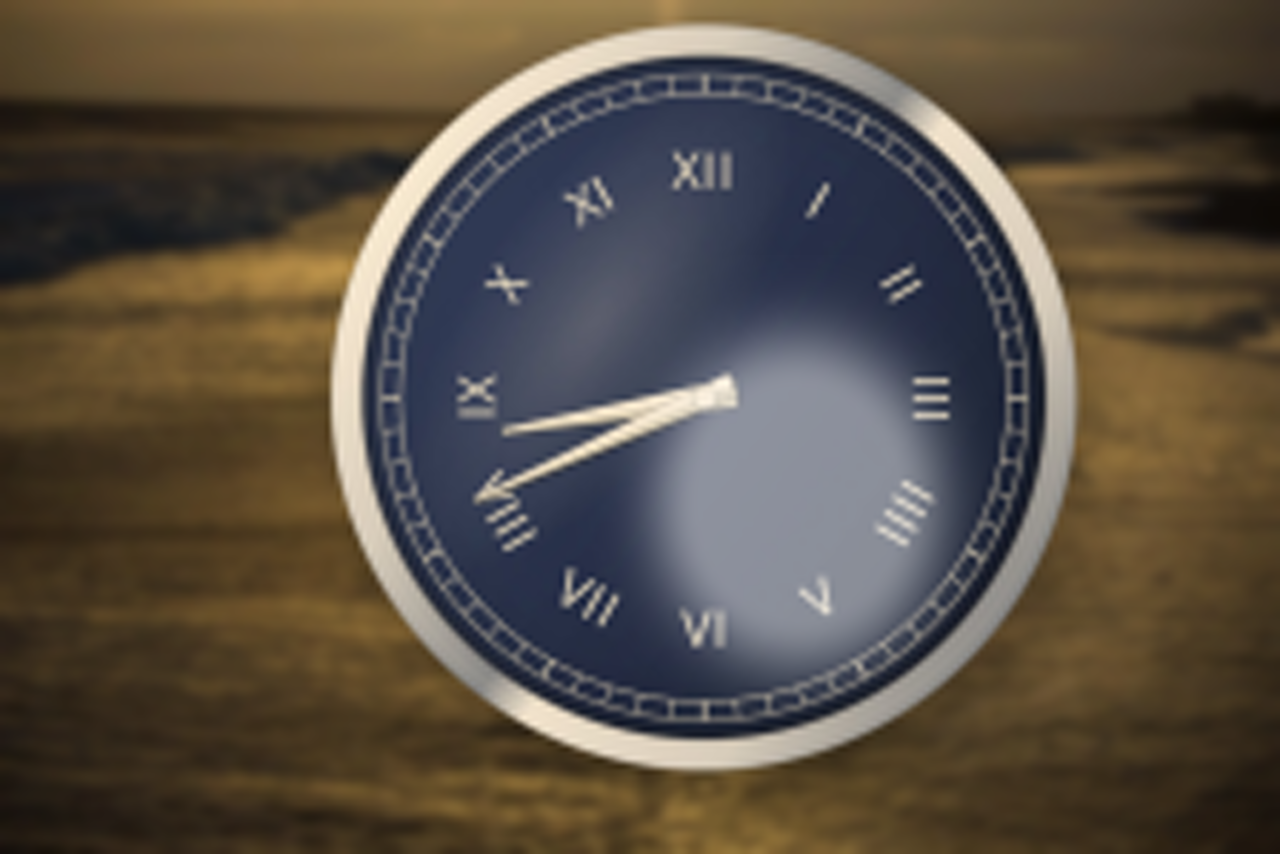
8:41
